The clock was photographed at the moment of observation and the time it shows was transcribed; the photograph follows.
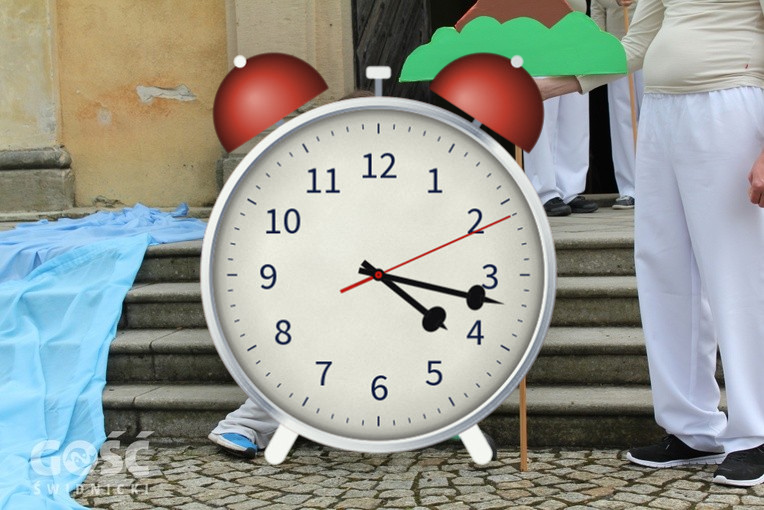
4:17:11
